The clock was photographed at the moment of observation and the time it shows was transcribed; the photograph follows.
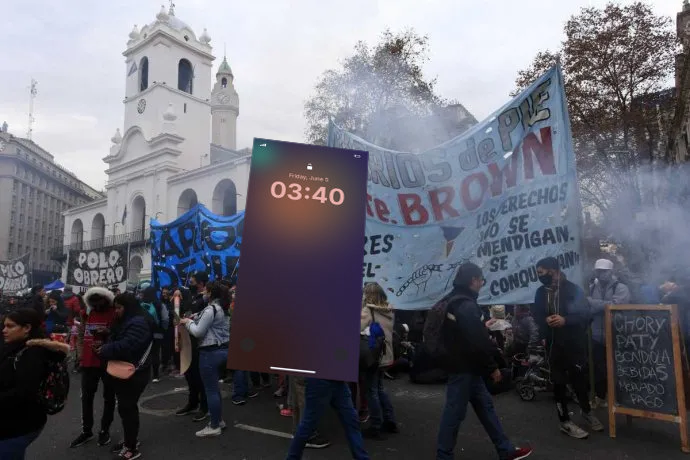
3:40
